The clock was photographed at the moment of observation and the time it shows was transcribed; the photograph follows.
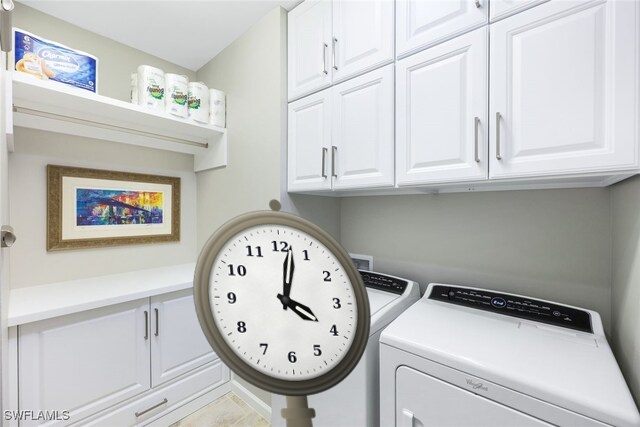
4:02
